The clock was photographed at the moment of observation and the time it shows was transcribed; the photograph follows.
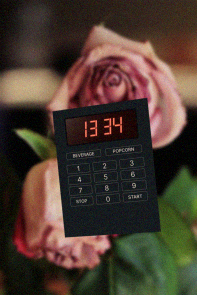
13:34
